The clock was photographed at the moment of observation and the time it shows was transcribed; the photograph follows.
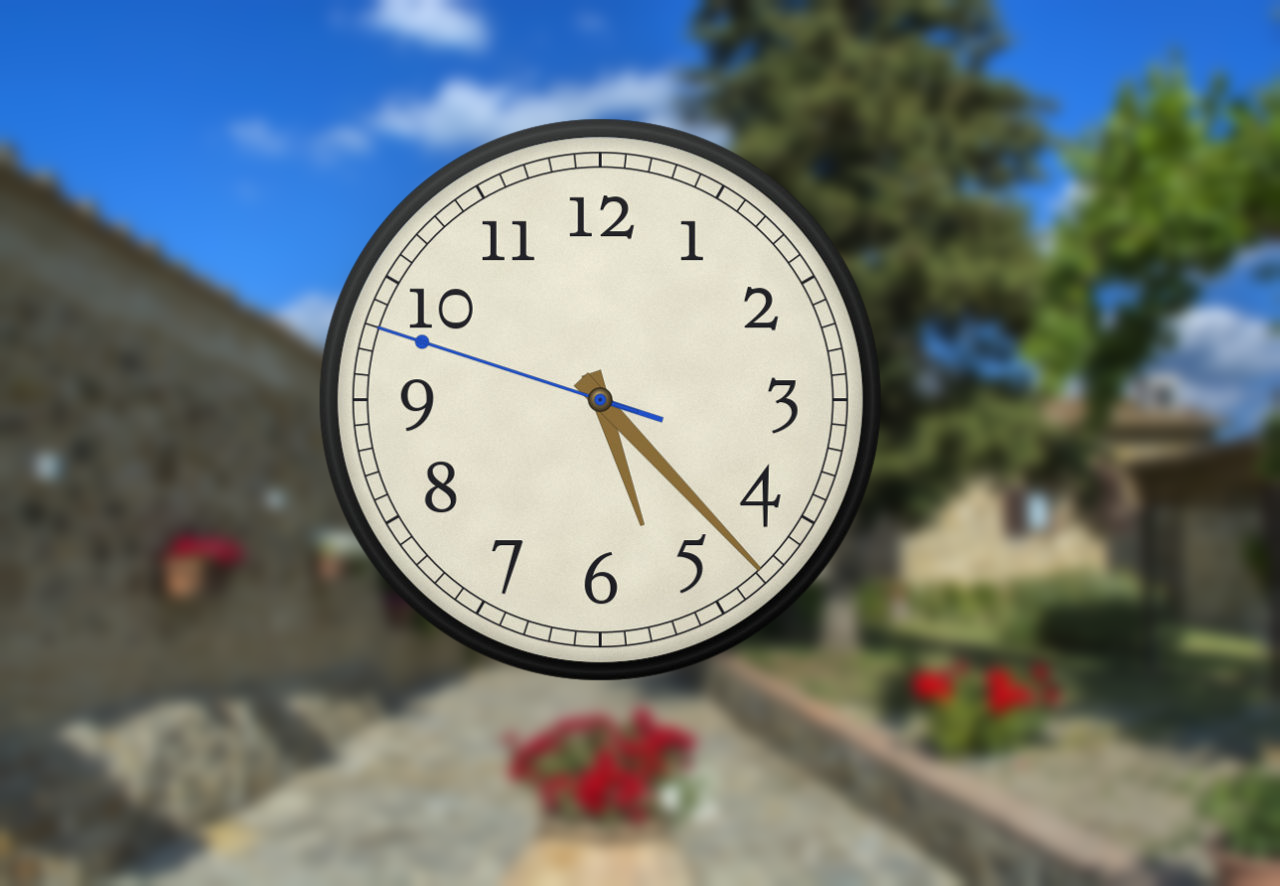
5:22:48
